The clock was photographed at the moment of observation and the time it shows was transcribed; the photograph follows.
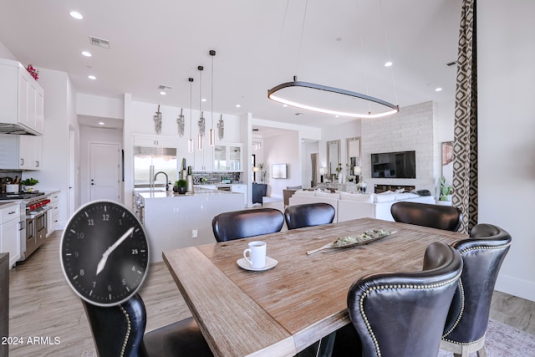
7:09
